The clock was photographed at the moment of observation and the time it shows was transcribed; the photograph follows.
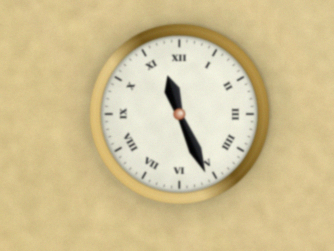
11:26
